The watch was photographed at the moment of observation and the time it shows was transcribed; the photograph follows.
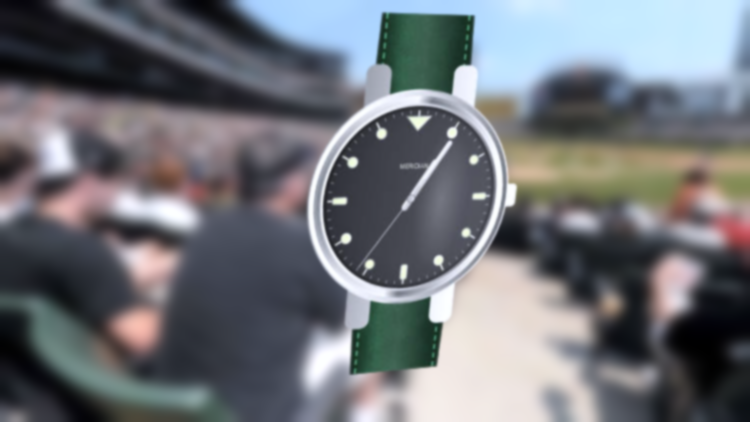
1:05:36
